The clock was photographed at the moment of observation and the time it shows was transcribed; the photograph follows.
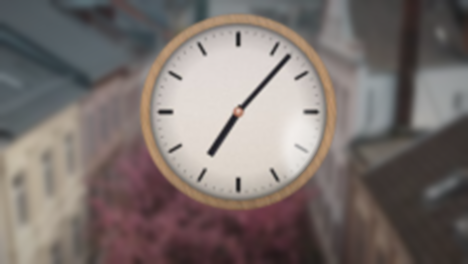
7:07
